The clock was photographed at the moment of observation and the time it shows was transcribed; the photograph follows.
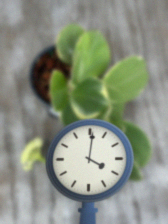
4:01
